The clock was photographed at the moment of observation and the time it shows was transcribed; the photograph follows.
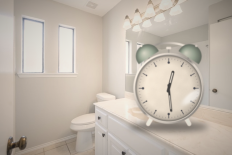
12:29
